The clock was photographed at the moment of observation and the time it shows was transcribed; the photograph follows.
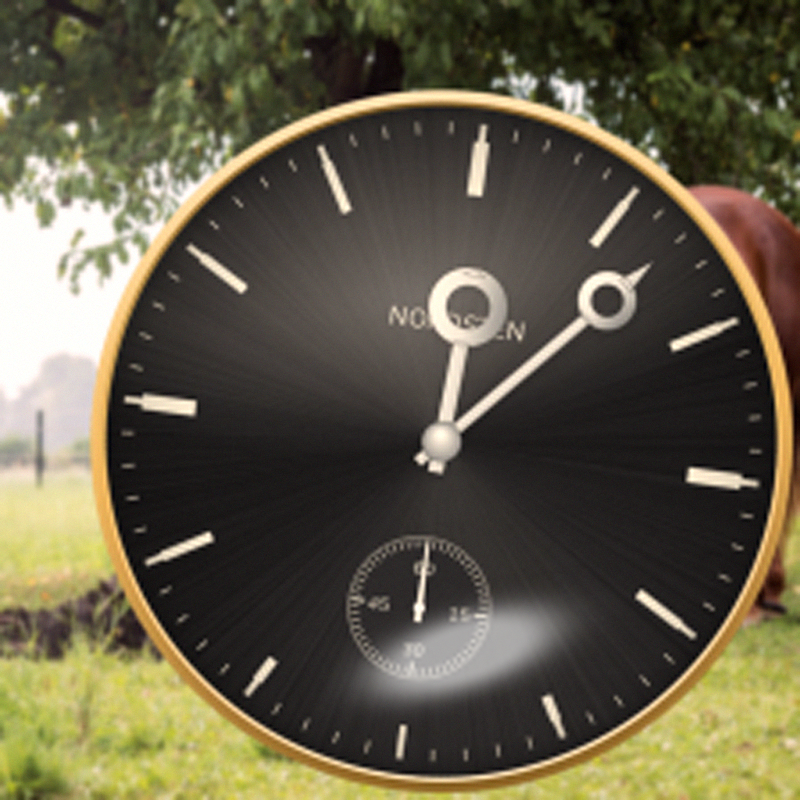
12:07
